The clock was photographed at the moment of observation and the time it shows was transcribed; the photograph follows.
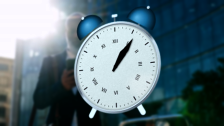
1:06
